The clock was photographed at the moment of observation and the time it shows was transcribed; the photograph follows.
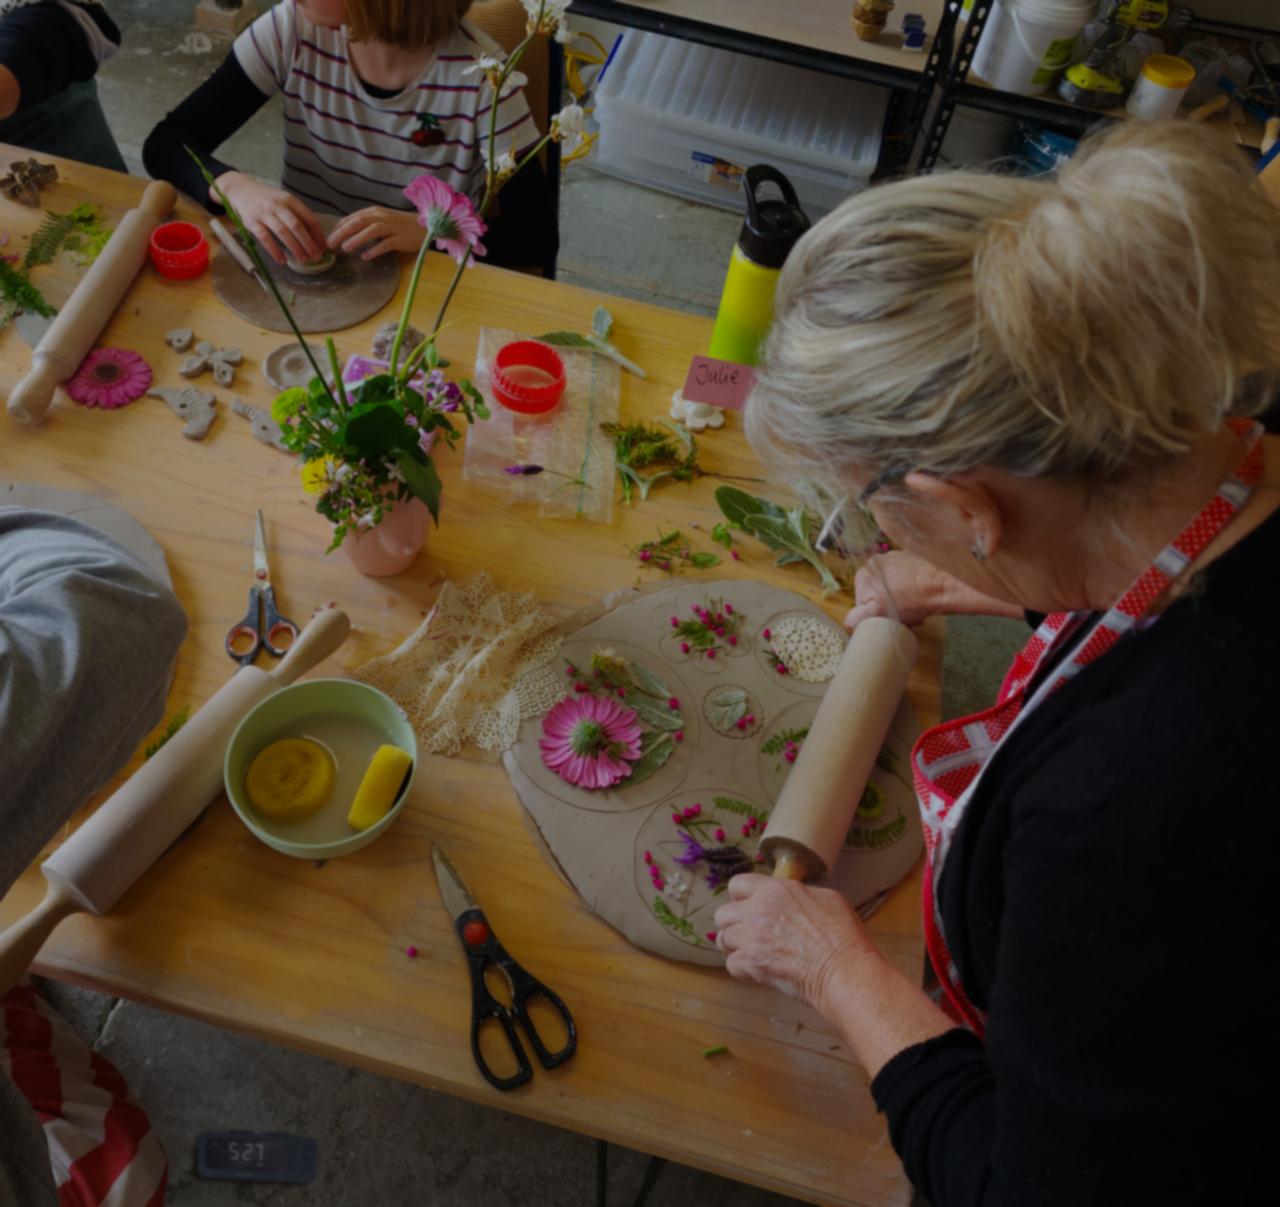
5:27
